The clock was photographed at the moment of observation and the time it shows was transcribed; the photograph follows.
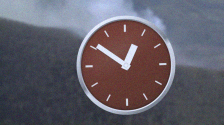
12:51
